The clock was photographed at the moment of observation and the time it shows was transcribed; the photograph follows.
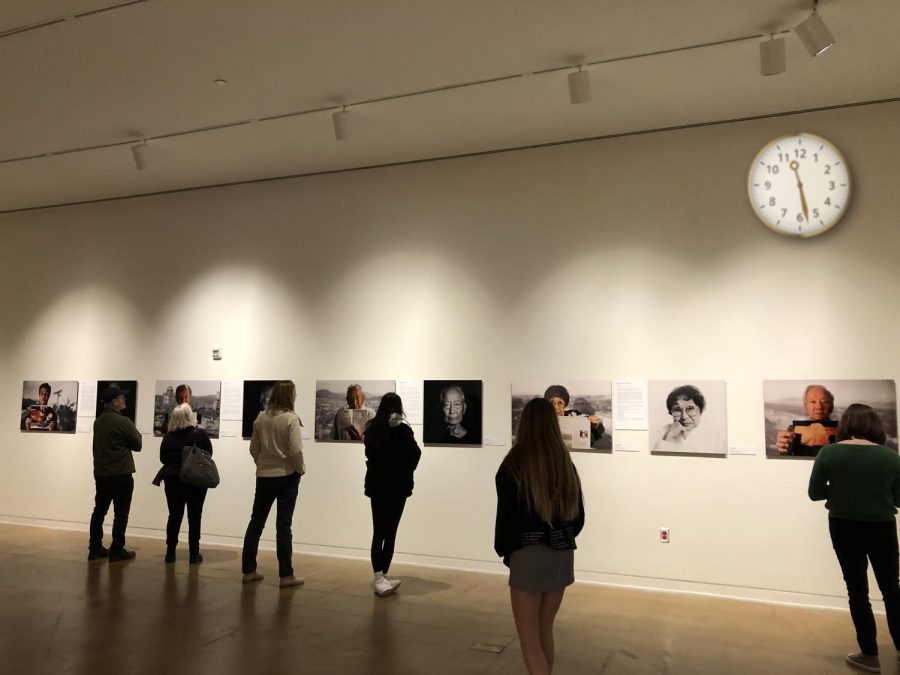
11:28
